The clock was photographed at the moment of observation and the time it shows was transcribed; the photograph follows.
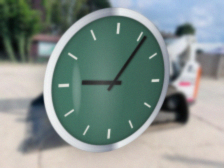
9:06
